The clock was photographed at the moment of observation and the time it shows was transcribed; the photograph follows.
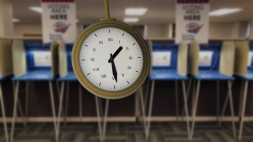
1:29
